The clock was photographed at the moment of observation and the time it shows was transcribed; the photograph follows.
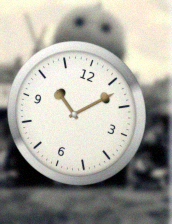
10:07
